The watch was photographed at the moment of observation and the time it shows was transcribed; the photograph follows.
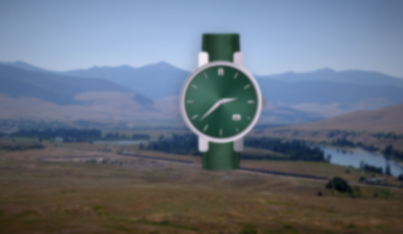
2:38
